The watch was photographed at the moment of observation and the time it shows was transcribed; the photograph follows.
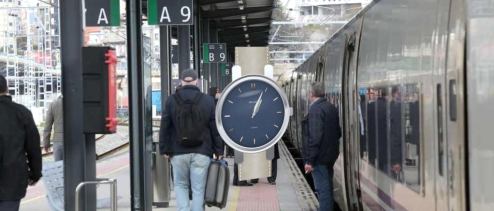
1:04
